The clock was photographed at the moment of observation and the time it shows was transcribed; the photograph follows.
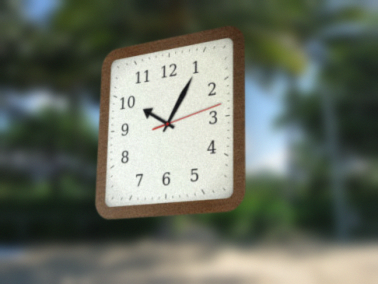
10:05:13
